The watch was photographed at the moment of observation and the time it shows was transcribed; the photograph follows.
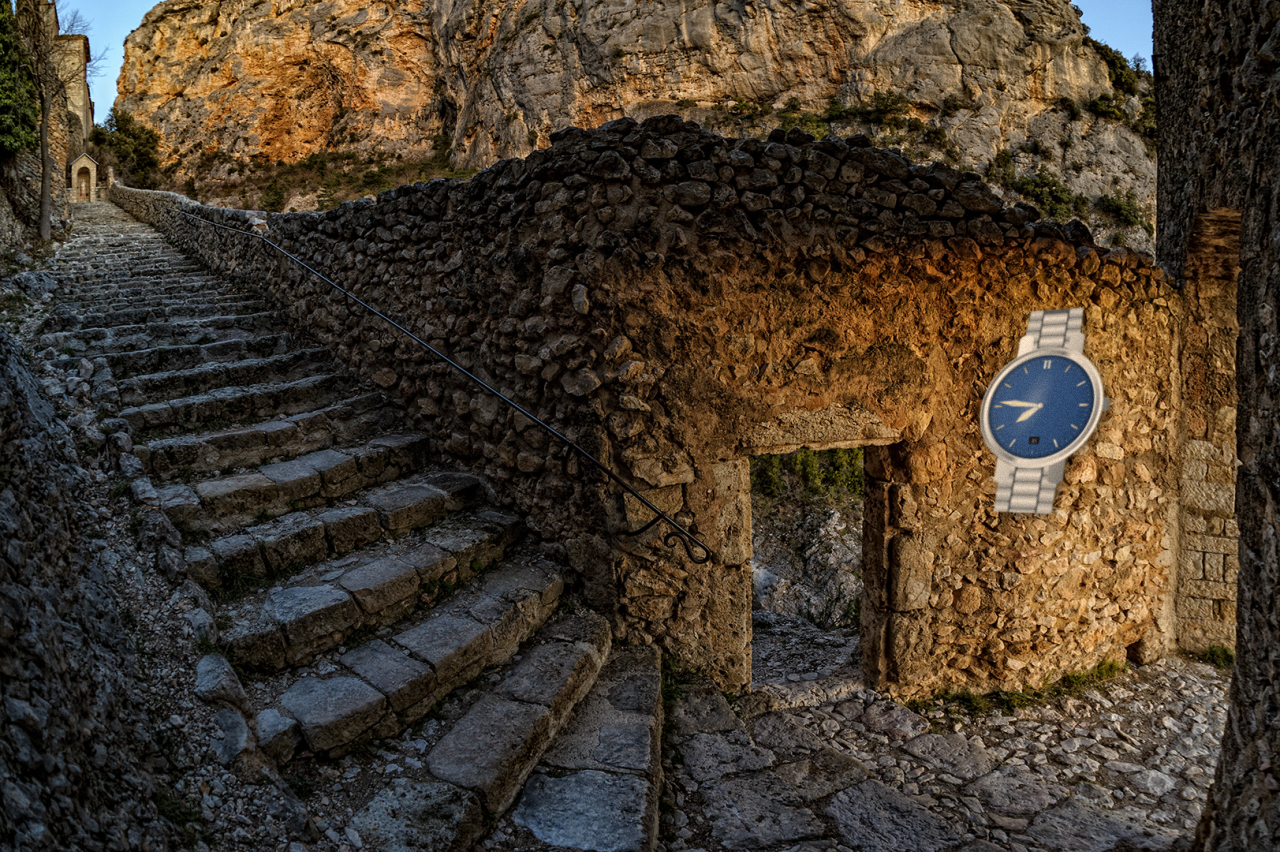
7:46
